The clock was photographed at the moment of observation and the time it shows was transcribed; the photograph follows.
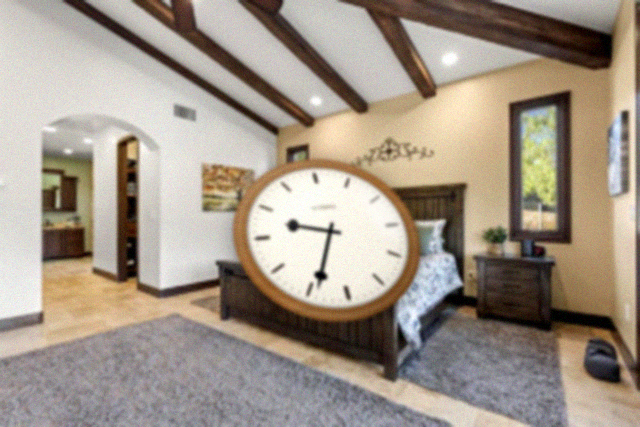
9:34
